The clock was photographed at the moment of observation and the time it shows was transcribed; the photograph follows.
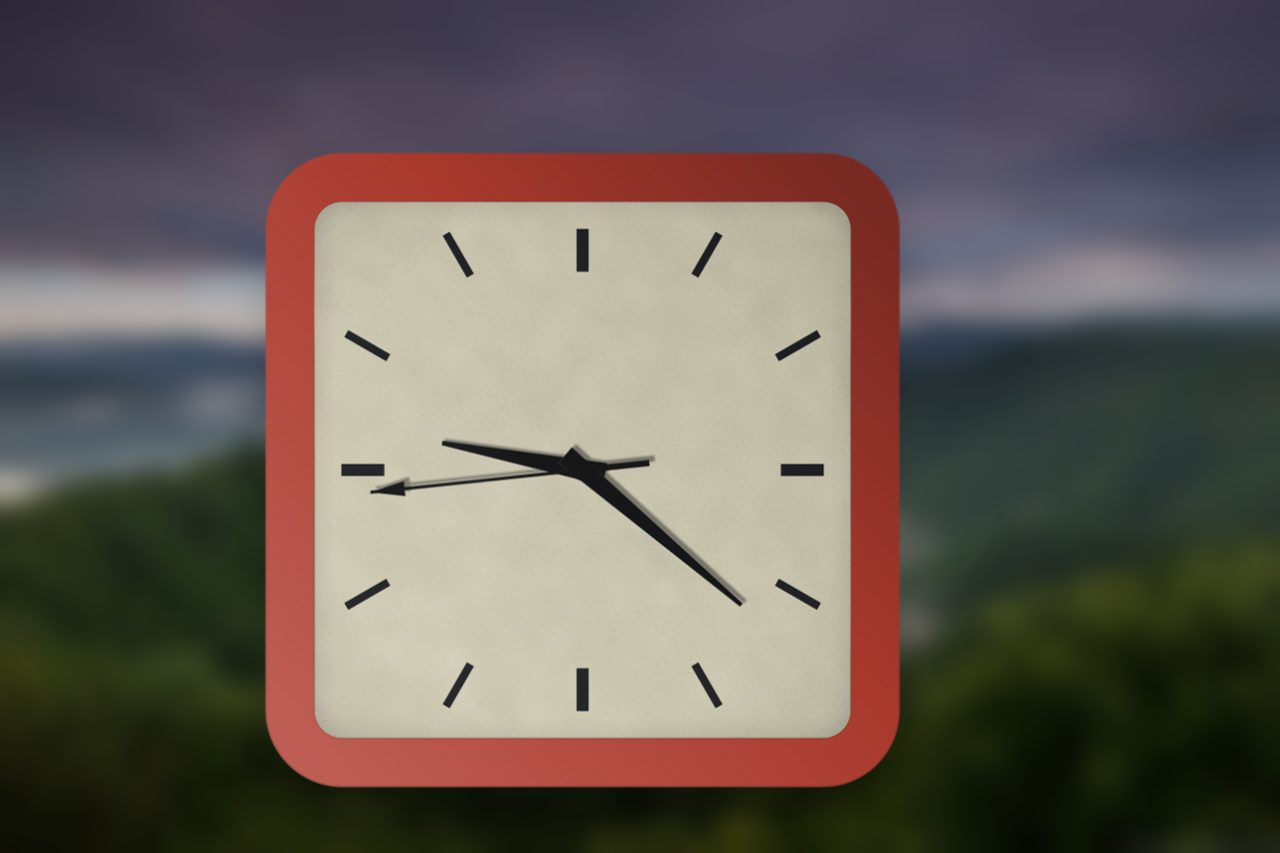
9:21:44
